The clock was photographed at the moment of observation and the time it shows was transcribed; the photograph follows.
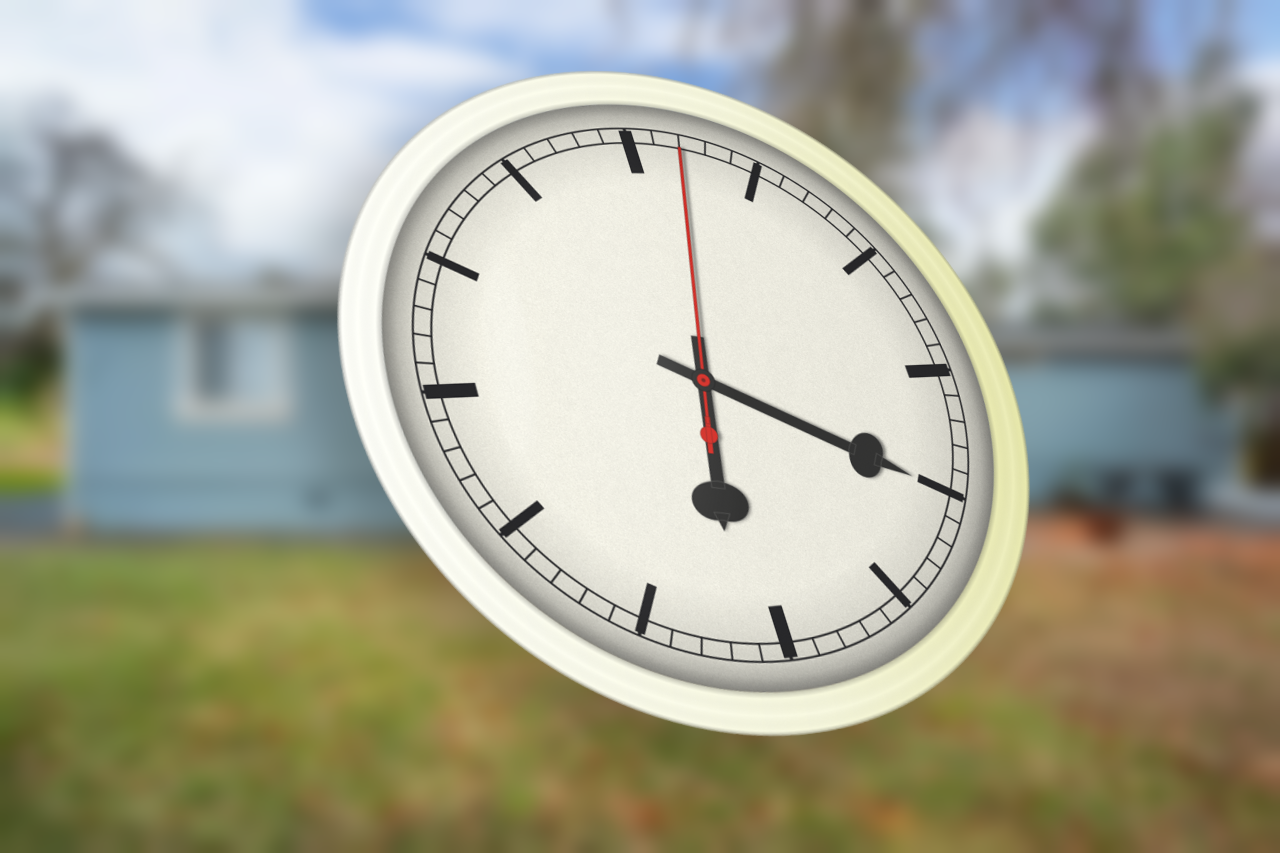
6:20:02
